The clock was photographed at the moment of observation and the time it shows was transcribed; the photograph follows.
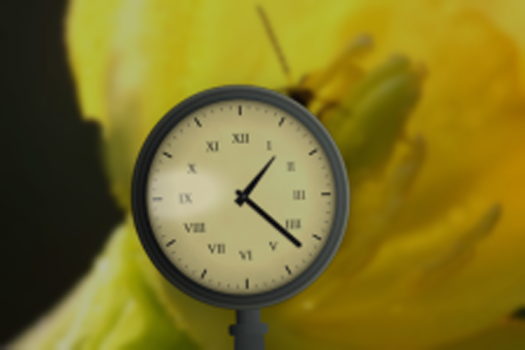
1:22
